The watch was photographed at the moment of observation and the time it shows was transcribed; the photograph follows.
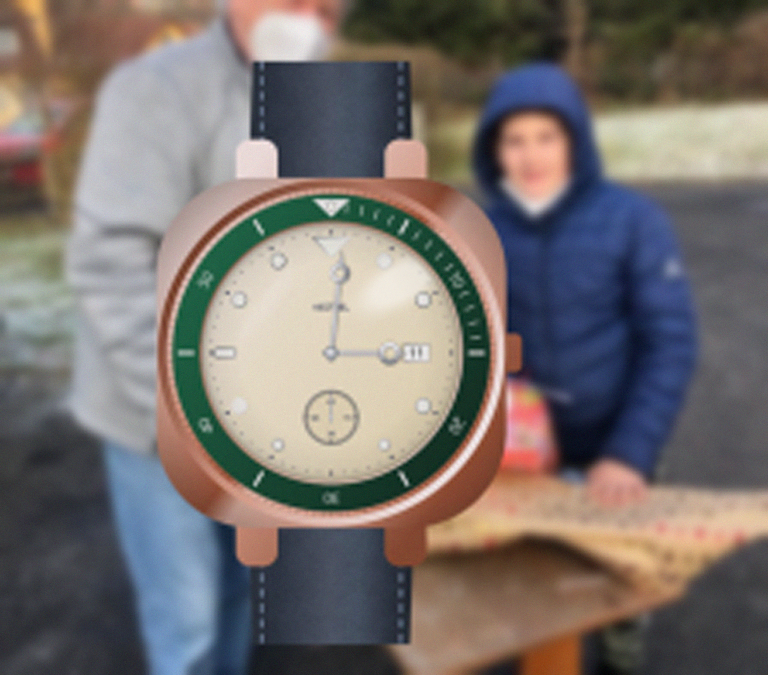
3:01
